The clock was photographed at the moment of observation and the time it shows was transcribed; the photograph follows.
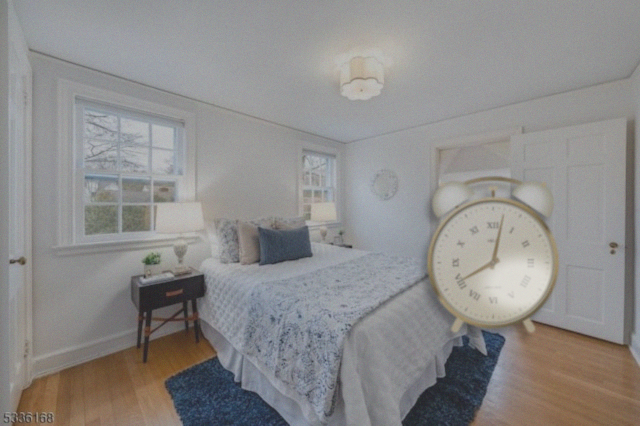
8:02
